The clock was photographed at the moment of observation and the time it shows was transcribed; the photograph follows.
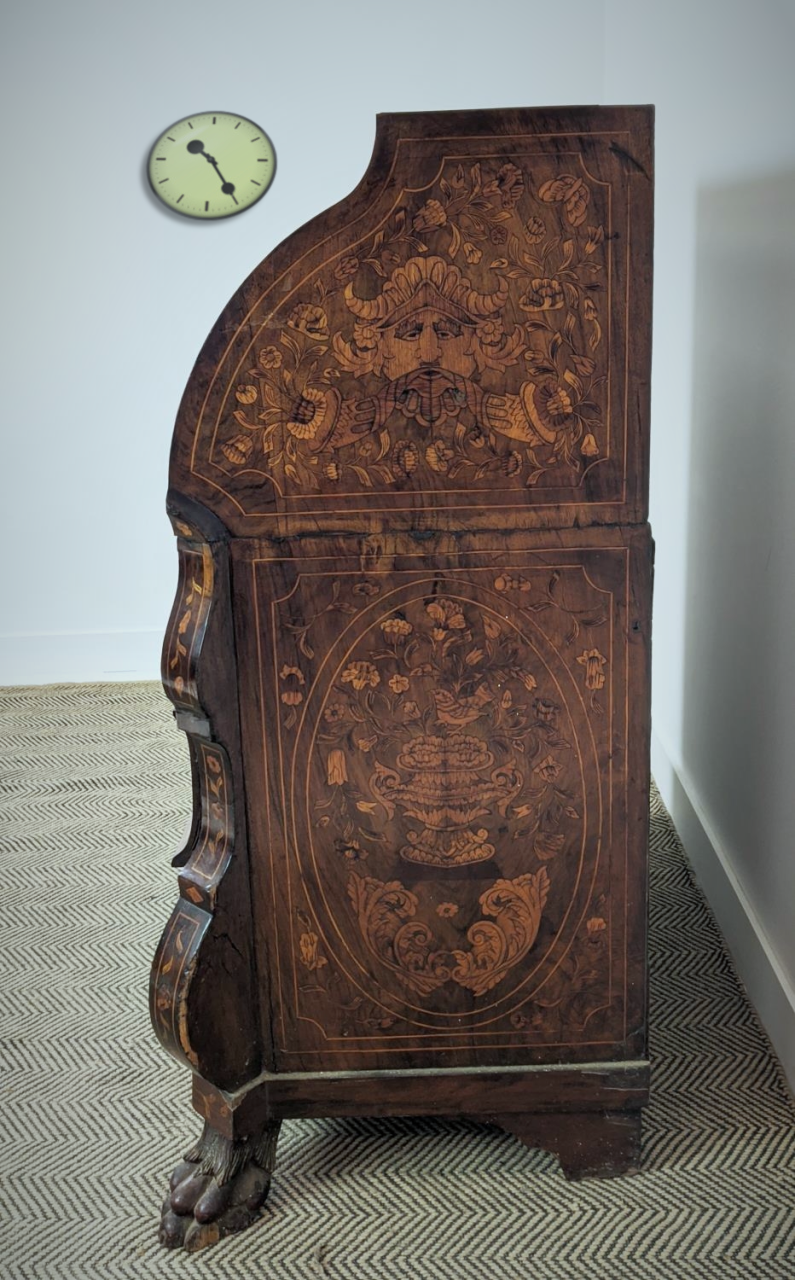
10:25
